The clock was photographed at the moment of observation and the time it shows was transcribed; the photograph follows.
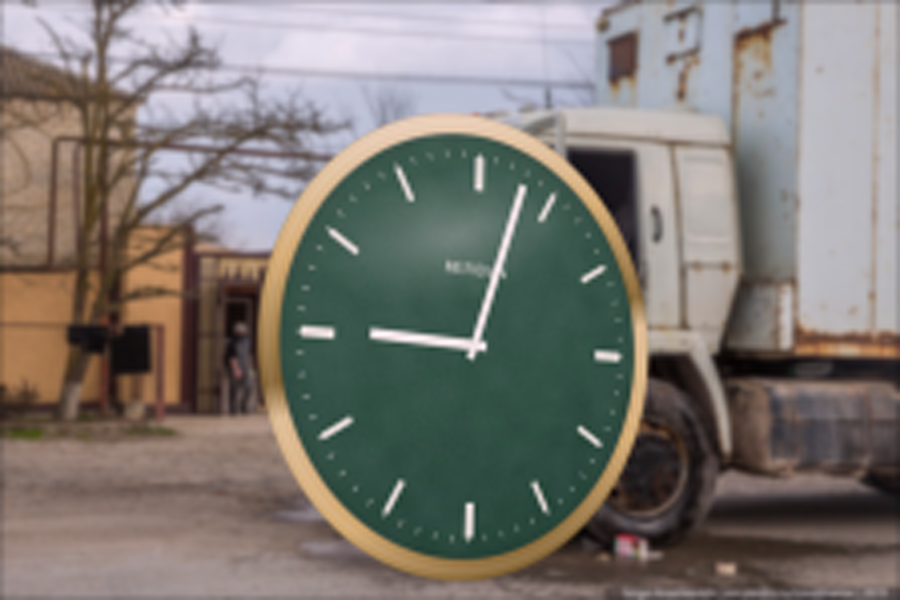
9:03
